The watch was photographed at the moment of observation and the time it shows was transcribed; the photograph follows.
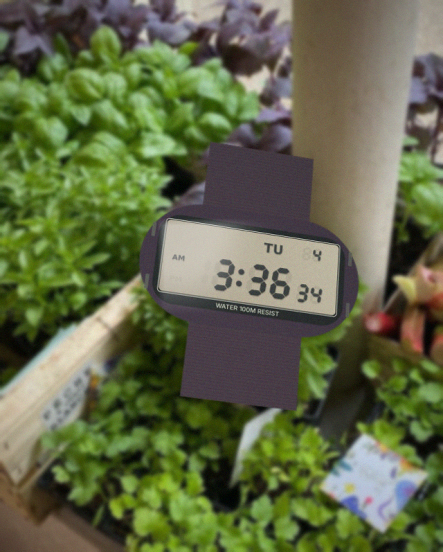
3:36:34
